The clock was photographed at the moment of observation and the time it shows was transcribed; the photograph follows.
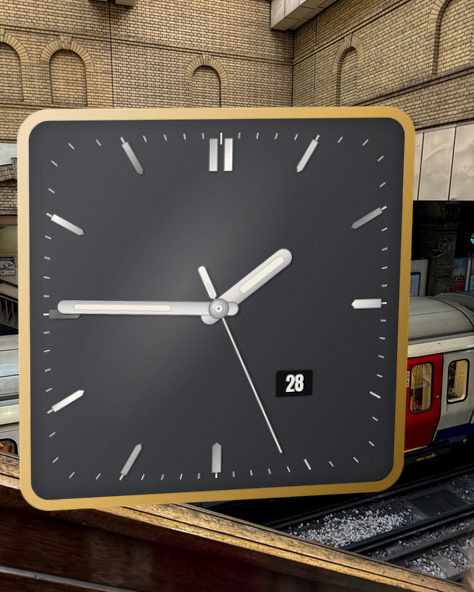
1:45:26
